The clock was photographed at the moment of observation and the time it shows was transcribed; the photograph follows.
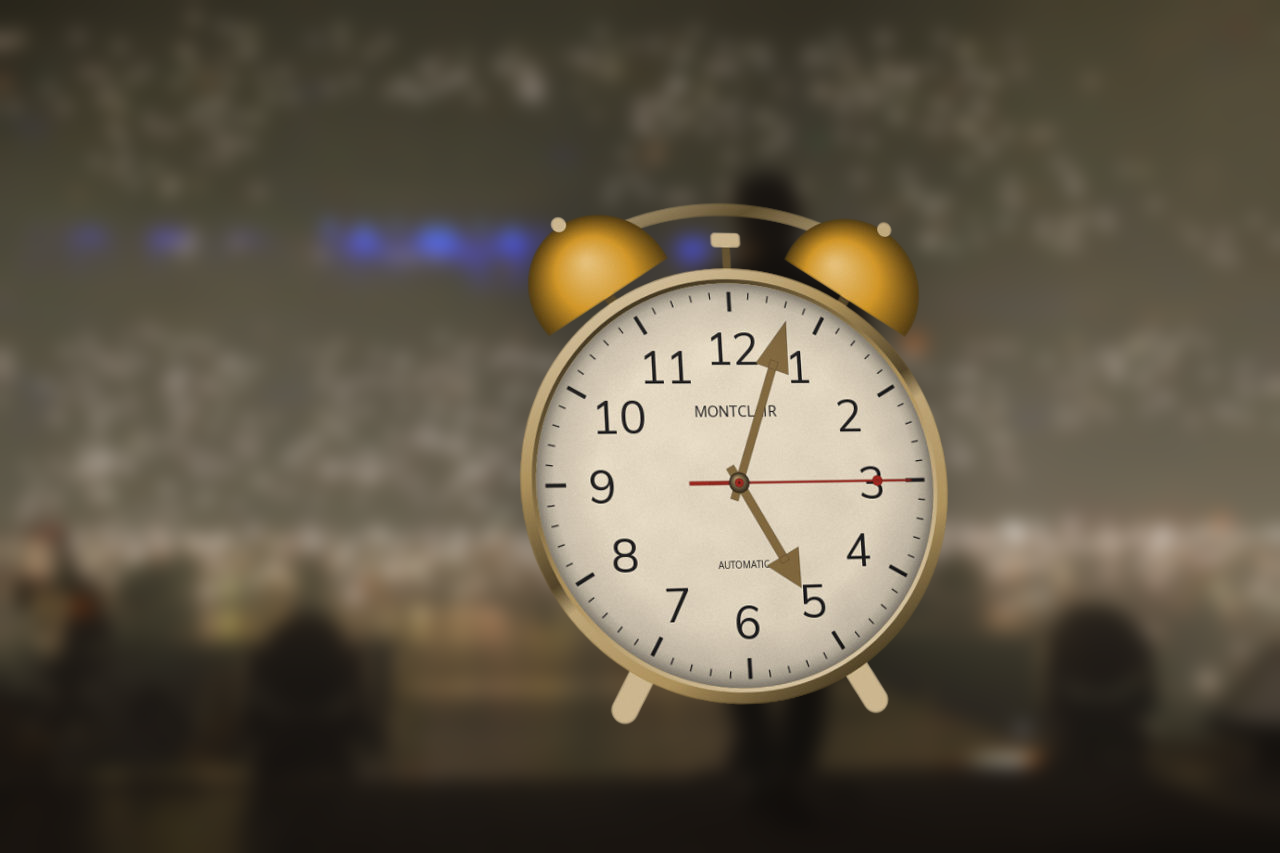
5:03:15
